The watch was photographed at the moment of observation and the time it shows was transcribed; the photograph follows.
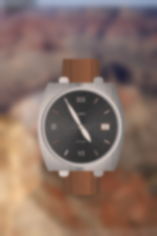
4:55
